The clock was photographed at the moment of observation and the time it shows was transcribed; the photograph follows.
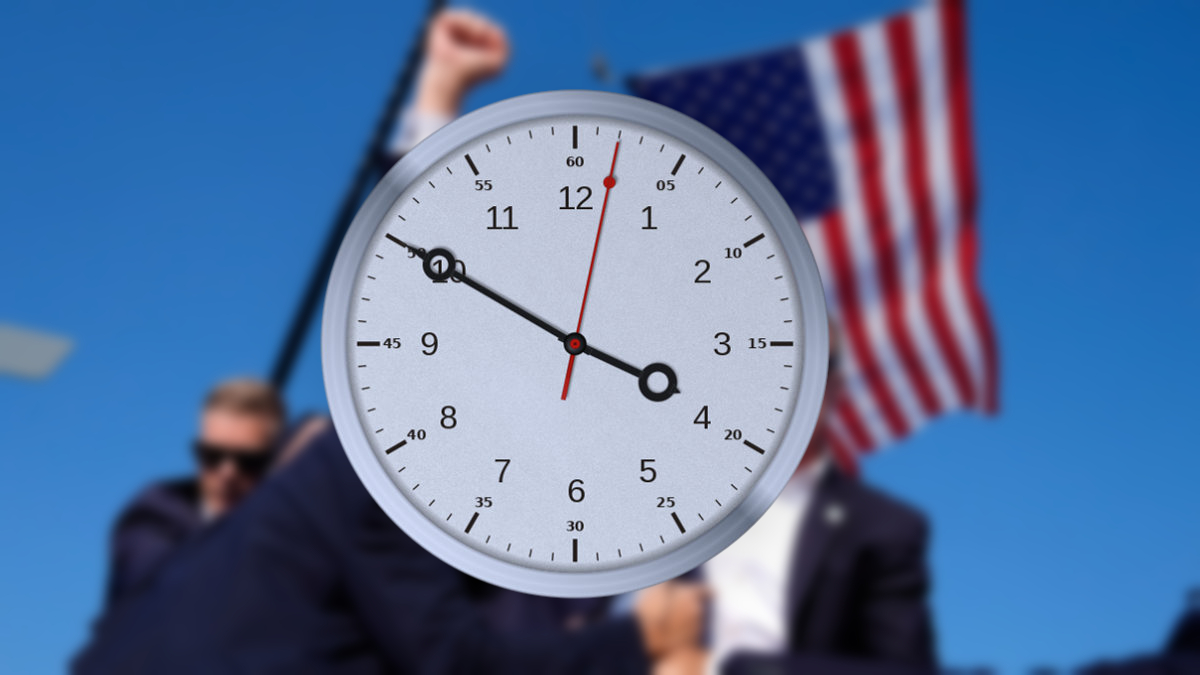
3:50:02
